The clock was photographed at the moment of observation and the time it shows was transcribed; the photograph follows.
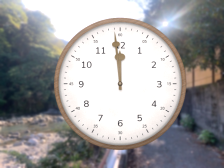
11:59
